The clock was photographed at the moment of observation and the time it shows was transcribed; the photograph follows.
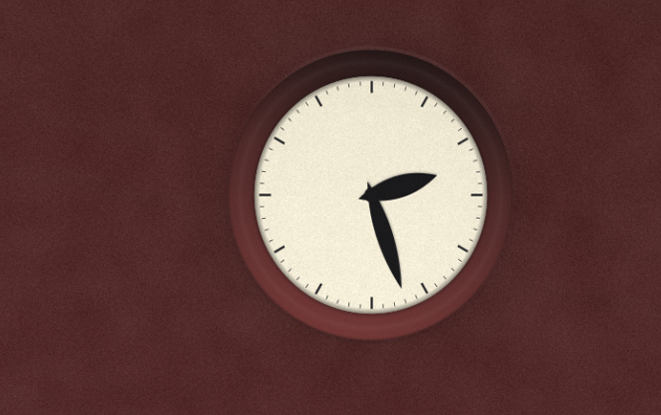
2:27
